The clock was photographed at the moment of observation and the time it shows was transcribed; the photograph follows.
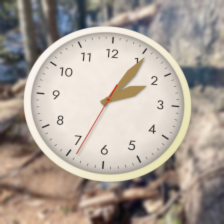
2:05:34
